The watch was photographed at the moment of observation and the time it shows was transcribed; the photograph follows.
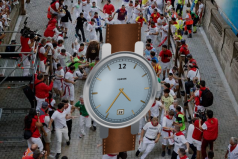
4:36
